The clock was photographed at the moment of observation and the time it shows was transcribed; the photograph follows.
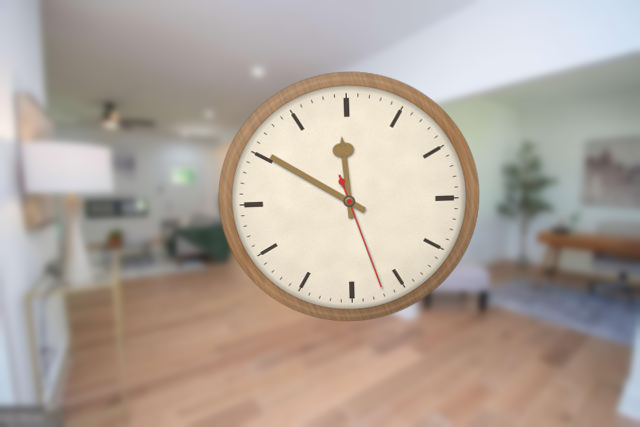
11:50:27
